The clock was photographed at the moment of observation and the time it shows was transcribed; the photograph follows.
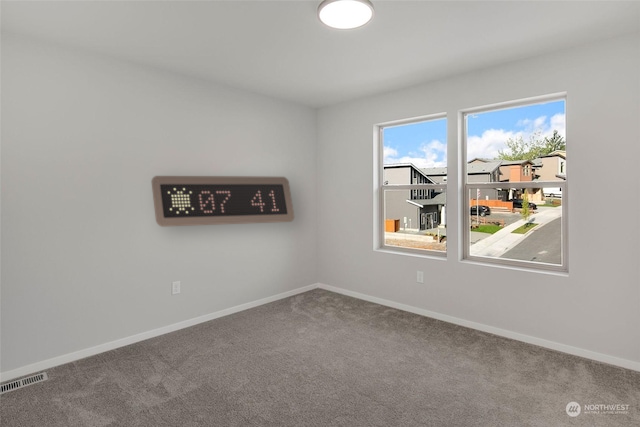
7:41
